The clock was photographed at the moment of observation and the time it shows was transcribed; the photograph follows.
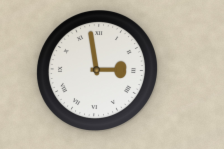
2:58
